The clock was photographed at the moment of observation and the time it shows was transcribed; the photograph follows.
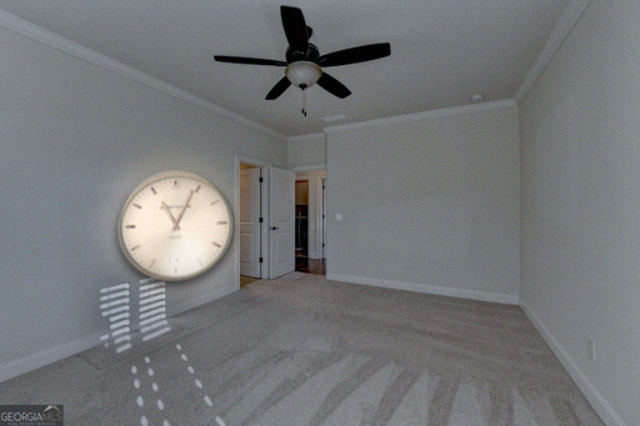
11:04
